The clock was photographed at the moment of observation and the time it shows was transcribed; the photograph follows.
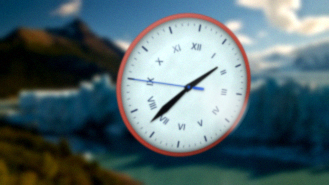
1:36:45
